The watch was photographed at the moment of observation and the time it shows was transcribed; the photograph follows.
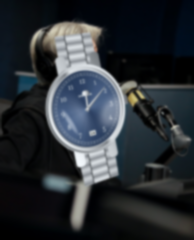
12:09
